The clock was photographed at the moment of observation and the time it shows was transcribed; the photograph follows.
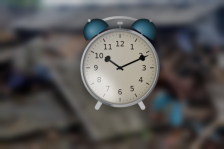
10:11
